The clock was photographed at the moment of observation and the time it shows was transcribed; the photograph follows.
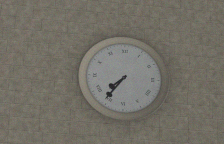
7:36
